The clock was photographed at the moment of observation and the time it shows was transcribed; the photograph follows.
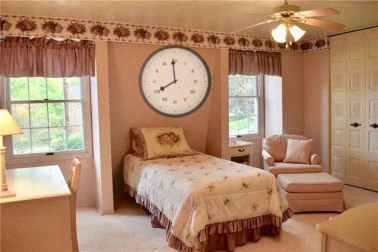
7:59
